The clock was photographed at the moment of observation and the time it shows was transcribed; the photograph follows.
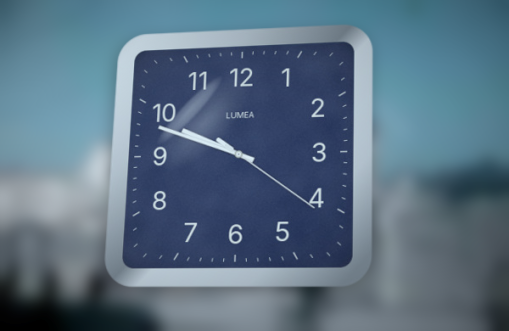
9:48:21
